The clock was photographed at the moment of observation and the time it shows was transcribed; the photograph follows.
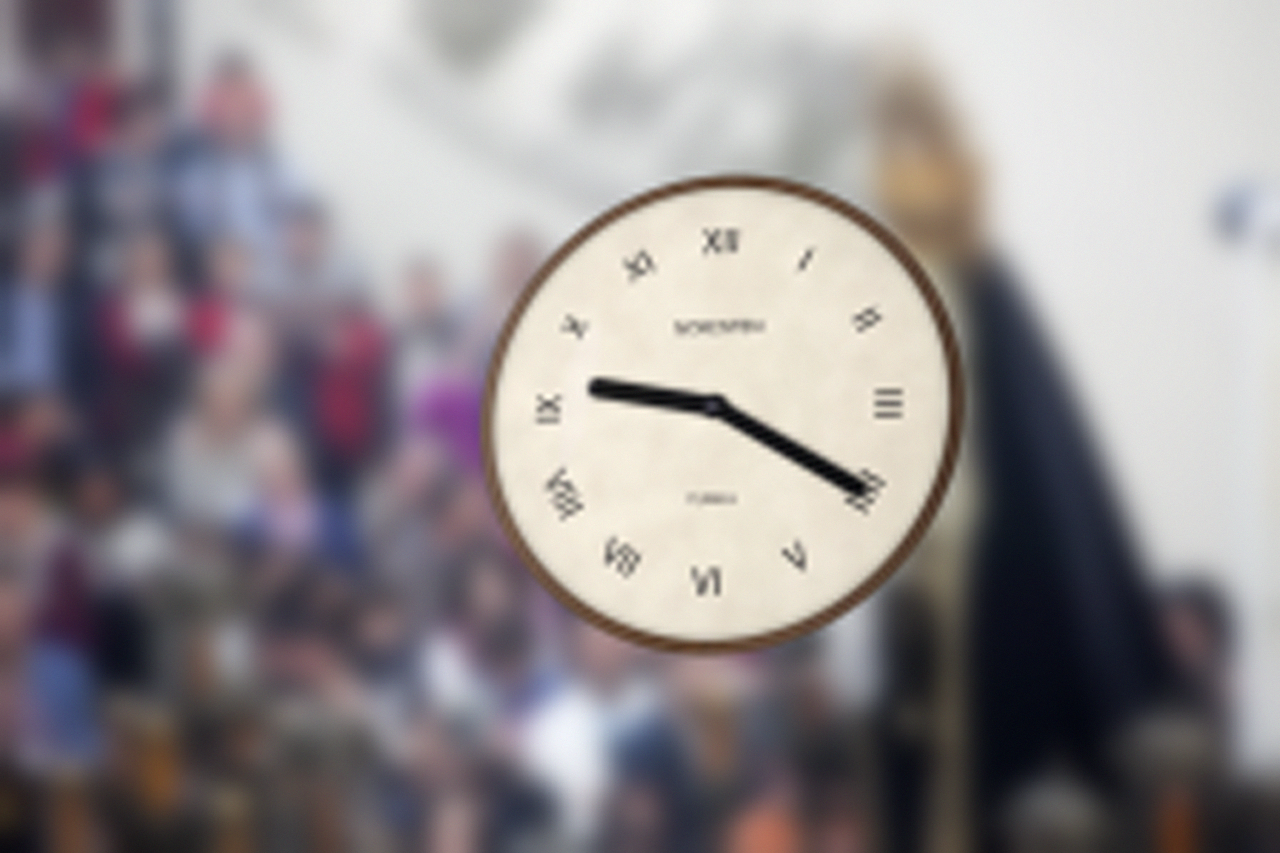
9:20
